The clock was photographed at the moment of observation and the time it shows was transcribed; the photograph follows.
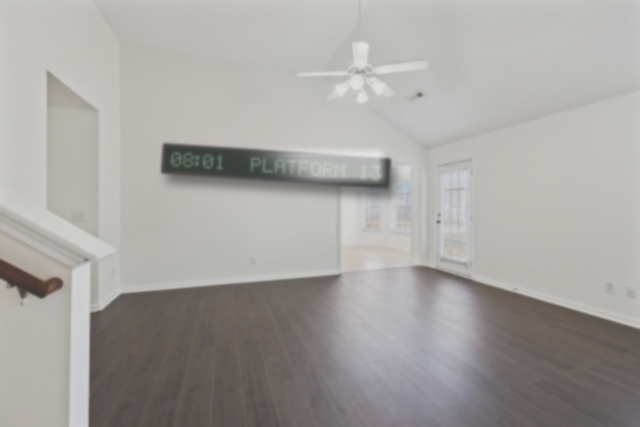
8:01
